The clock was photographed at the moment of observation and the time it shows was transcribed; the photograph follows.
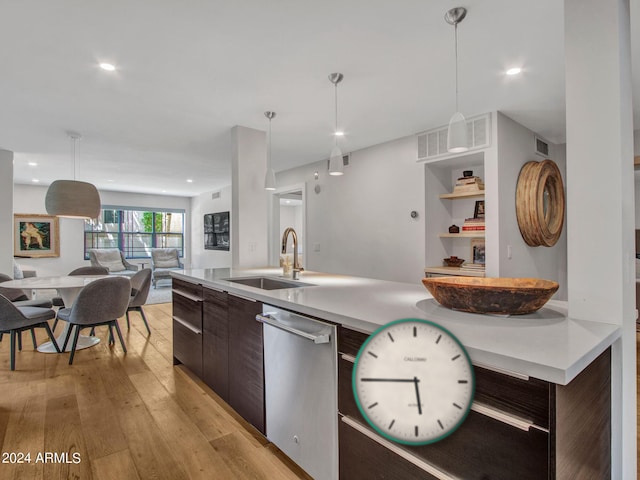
5:45
